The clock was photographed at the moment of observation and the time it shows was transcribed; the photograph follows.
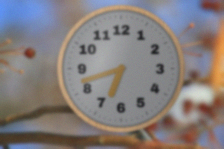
6:42
